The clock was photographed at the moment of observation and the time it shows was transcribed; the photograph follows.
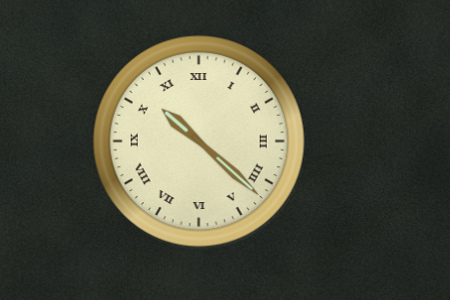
10:22
